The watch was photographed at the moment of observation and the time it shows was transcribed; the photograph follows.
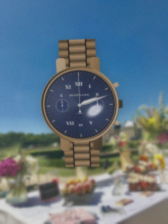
2:12
